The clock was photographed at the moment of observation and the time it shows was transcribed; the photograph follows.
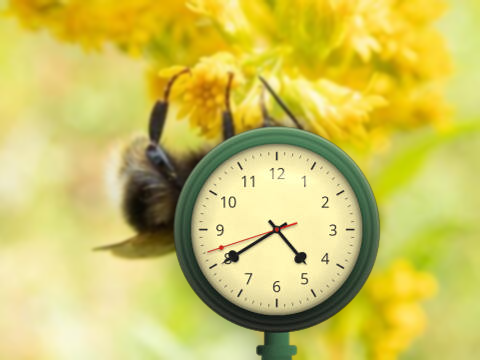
4:39:42
